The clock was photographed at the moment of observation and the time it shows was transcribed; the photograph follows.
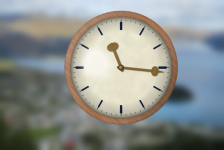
11:16
